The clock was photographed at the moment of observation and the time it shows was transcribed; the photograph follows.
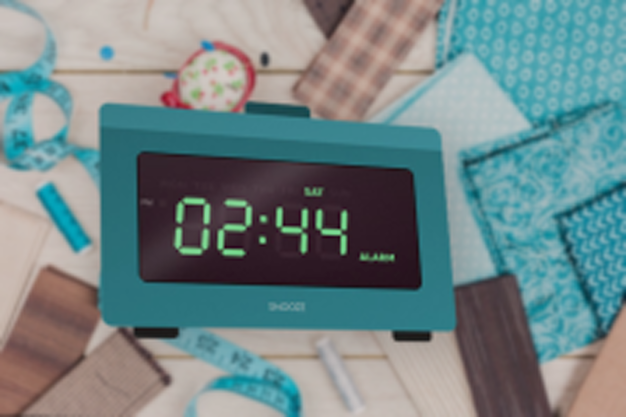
2:44
